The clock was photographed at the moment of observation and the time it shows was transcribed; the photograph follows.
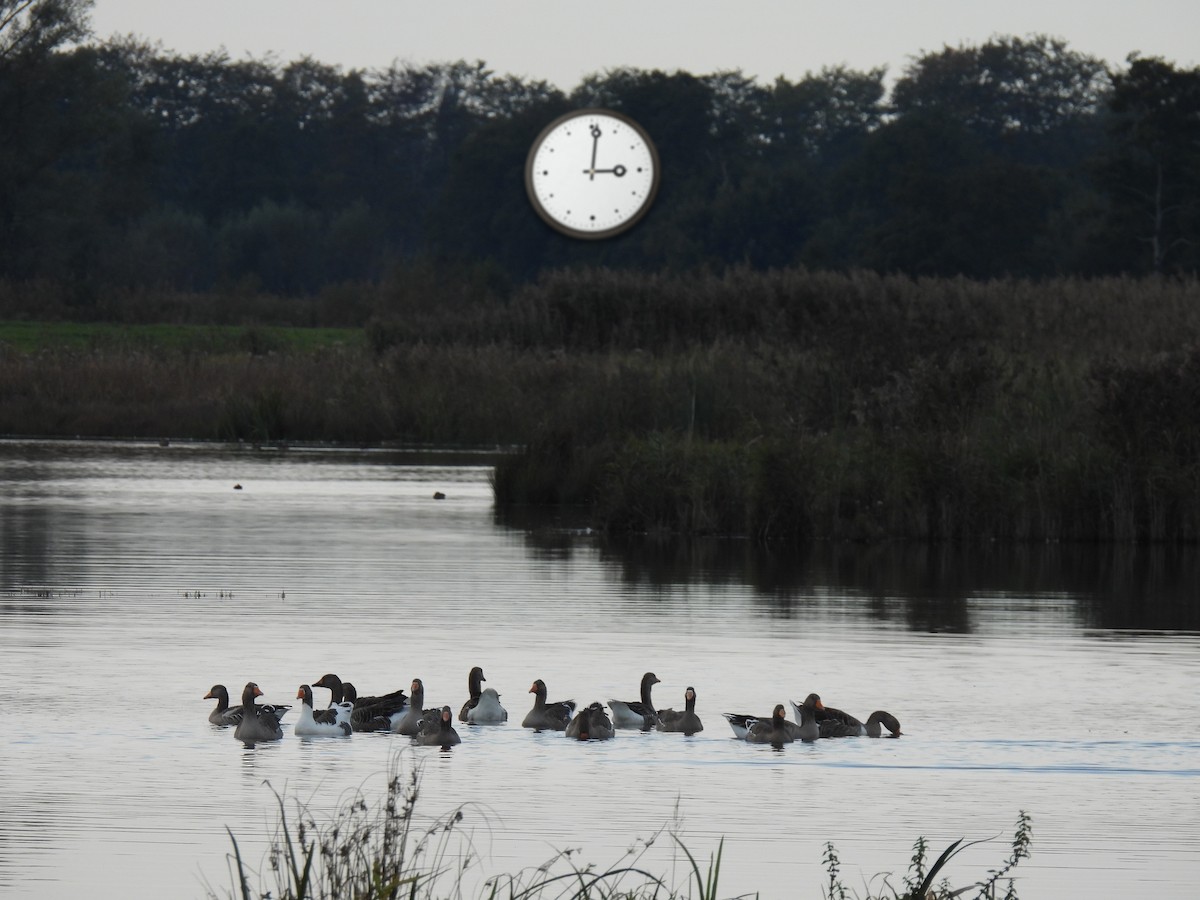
3:01
